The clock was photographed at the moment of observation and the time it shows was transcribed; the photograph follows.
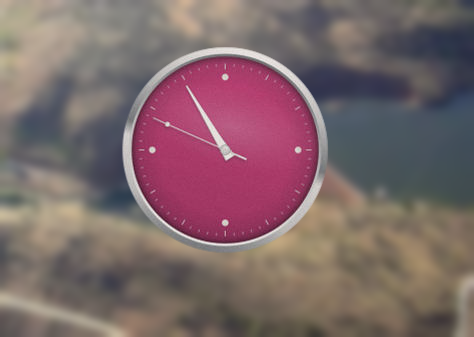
10:54:49
